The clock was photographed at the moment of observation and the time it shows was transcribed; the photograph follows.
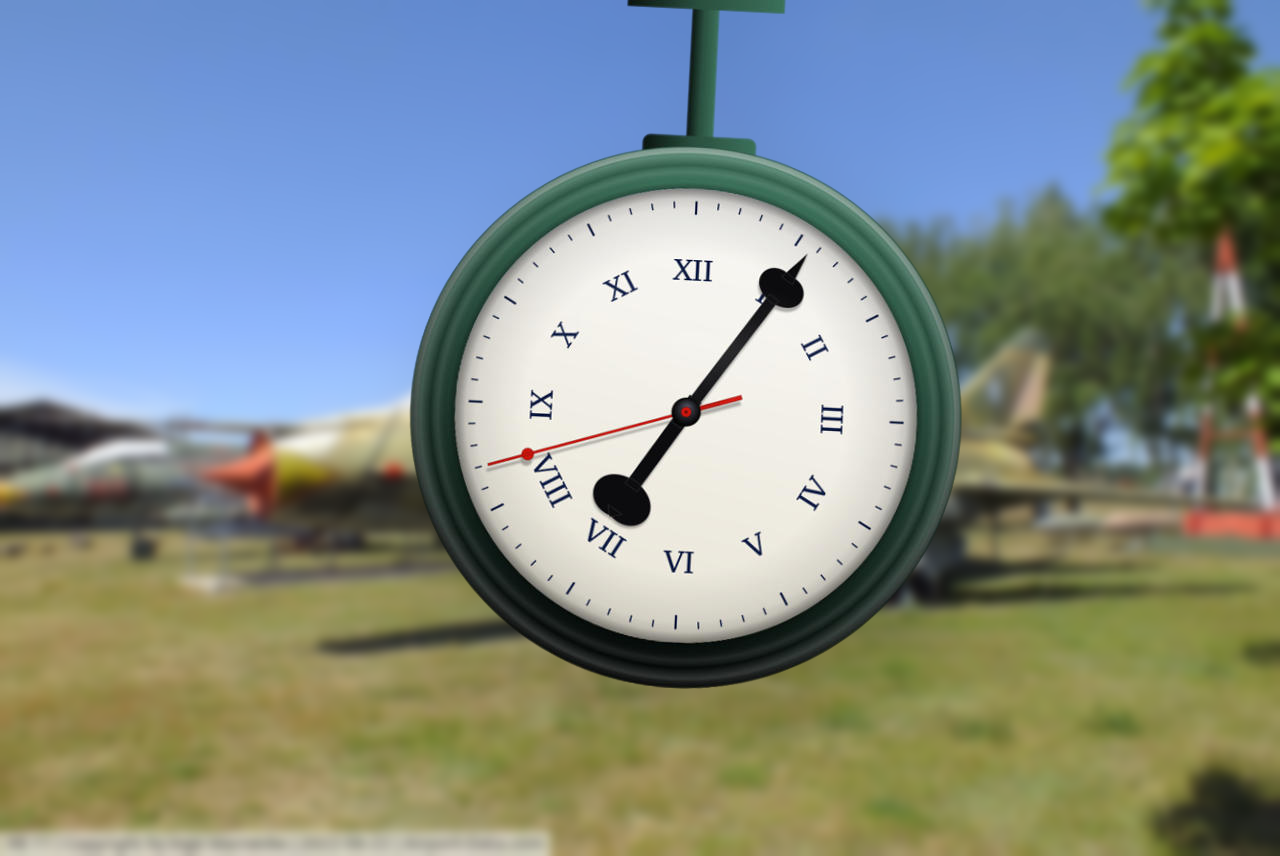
7:05:42
